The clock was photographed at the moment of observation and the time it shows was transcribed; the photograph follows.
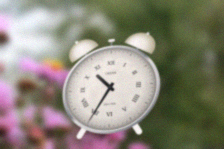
10:35
